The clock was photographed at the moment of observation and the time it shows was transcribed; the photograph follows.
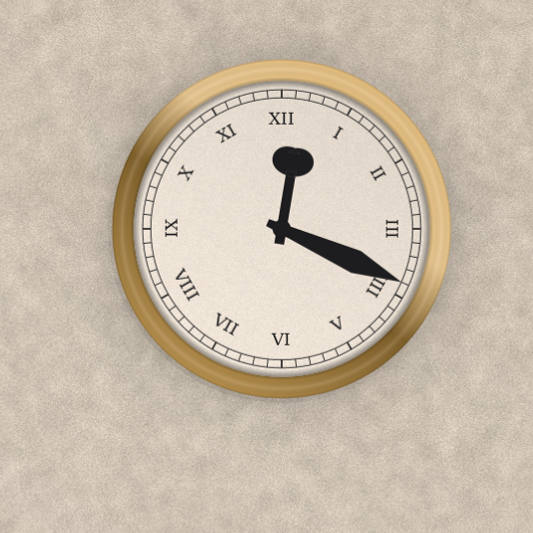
12:19
